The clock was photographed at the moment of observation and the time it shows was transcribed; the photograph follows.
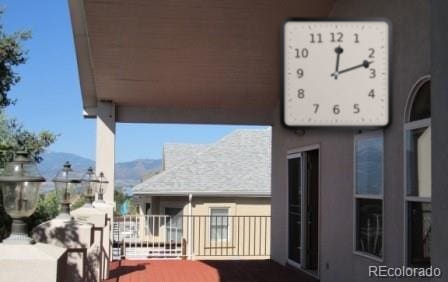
12:12
